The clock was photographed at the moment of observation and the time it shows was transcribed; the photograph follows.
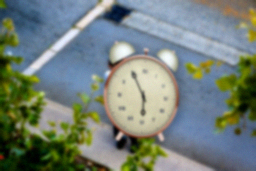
5:55
